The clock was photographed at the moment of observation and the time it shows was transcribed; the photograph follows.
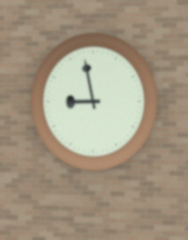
8:58
